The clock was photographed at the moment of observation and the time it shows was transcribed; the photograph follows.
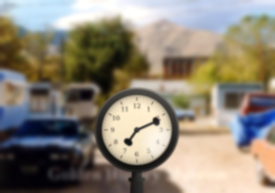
7:11
